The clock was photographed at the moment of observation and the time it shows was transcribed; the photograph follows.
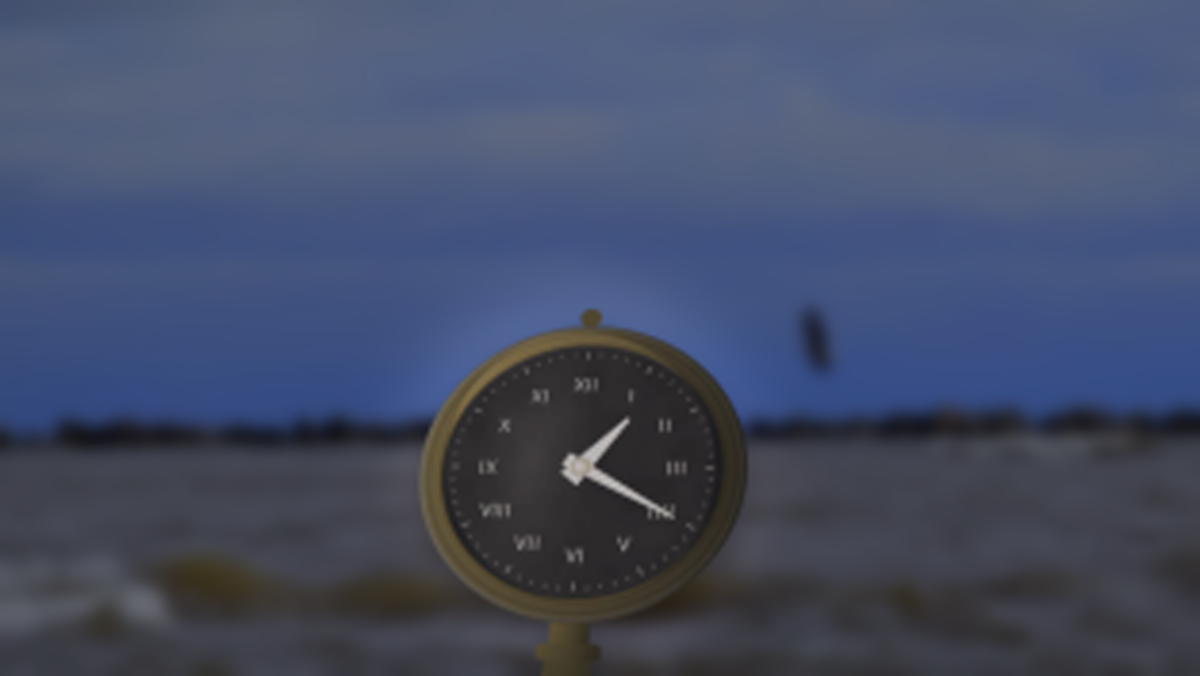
1:20
